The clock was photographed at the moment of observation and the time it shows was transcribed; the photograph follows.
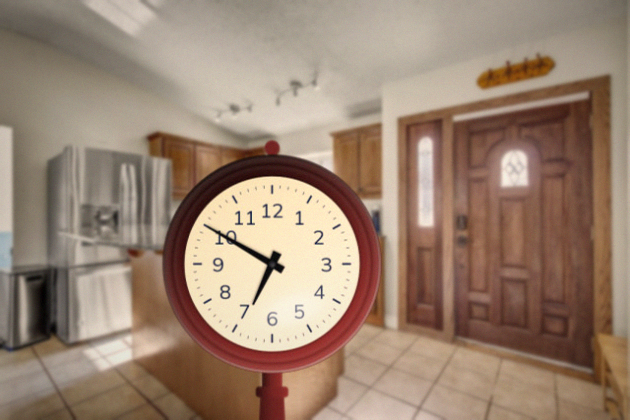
6:50
